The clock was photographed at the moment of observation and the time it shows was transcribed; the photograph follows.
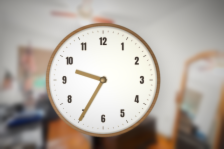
9:35
